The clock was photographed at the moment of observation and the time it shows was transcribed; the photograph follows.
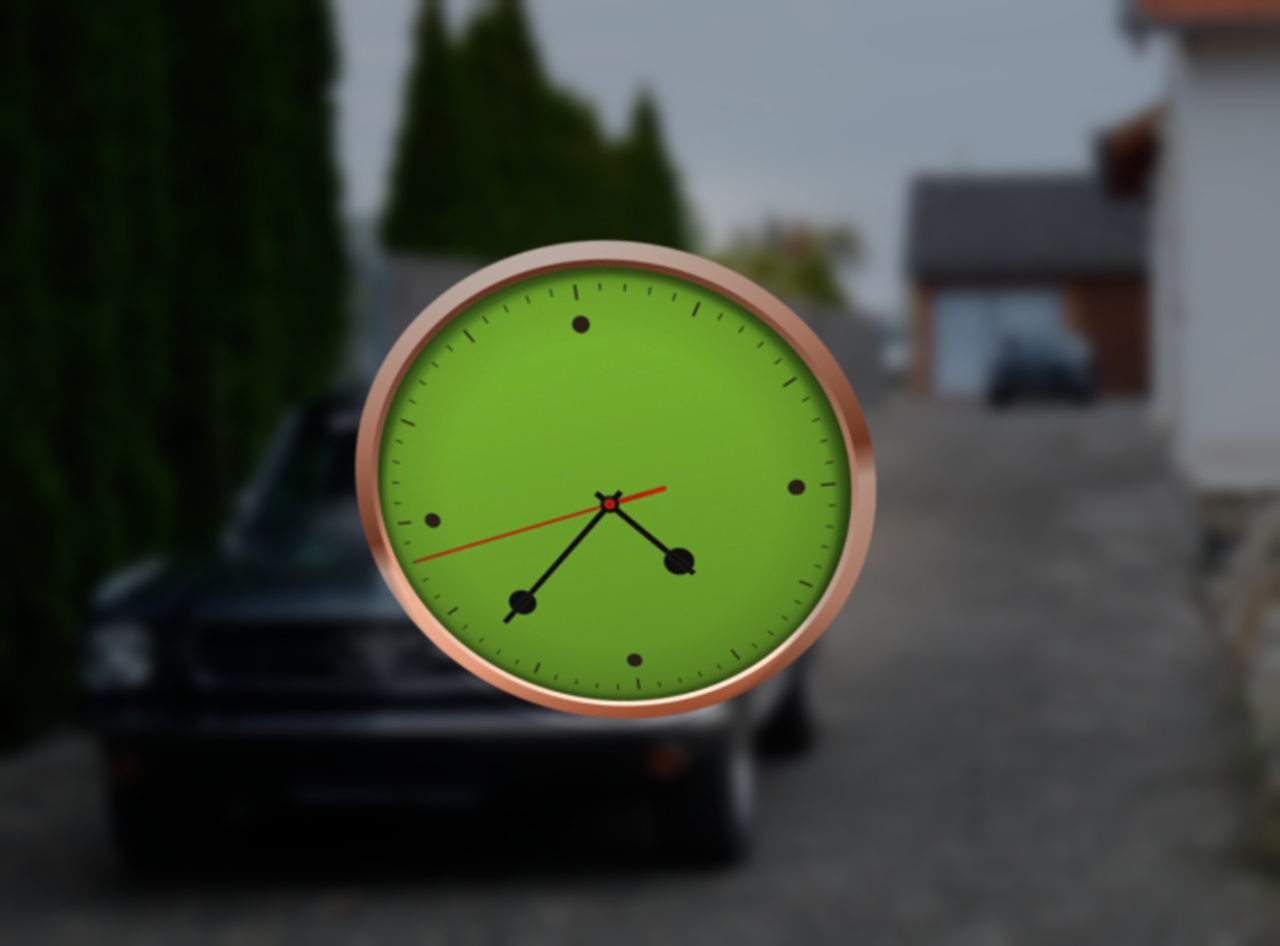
4:37:43
